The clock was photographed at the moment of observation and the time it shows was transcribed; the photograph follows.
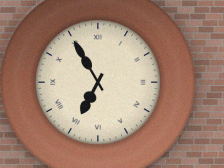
6:55
